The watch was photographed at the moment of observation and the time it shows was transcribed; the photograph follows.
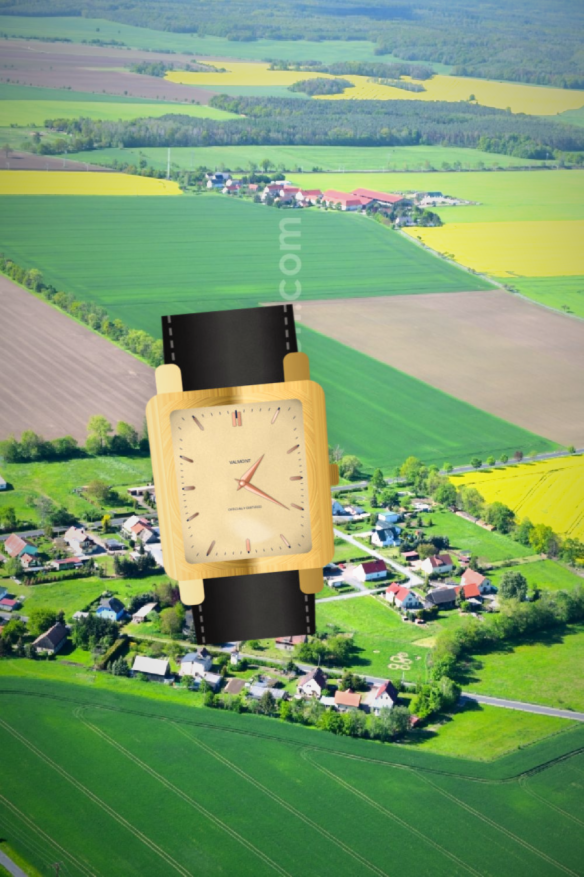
1:21
